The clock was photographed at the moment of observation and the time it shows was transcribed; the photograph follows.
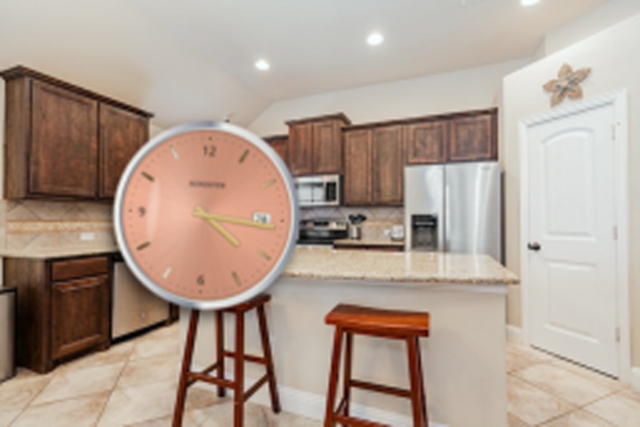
4:16
